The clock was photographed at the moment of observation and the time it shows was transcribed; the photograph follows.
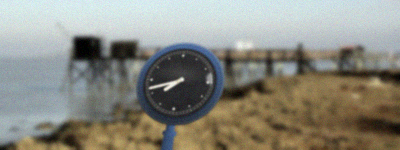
7:42
